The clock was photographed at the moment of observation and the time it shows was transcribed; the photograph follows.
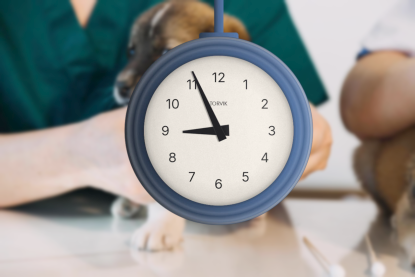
8:56
